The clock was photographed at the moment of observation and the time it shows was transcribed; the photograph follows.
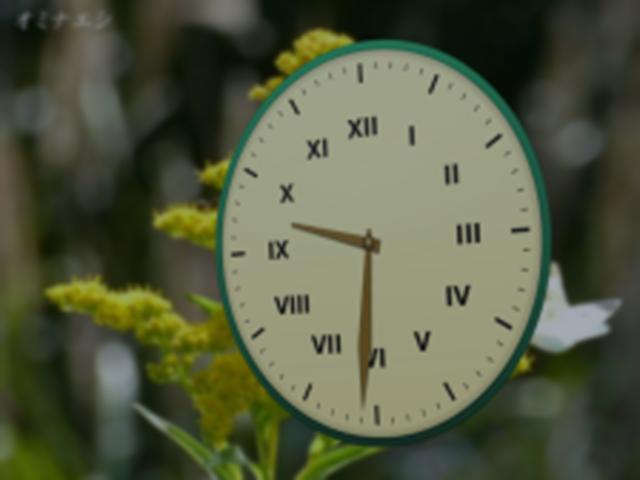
9:31
